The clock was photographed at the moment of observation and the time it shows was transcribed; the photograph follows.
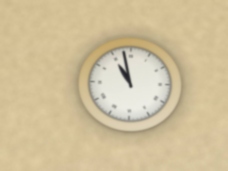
10:58
